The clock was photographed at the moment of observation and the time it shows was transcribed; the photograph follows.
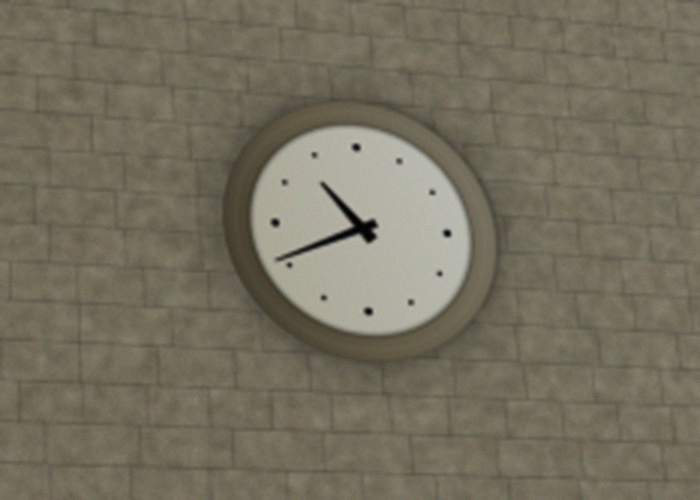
10:41
